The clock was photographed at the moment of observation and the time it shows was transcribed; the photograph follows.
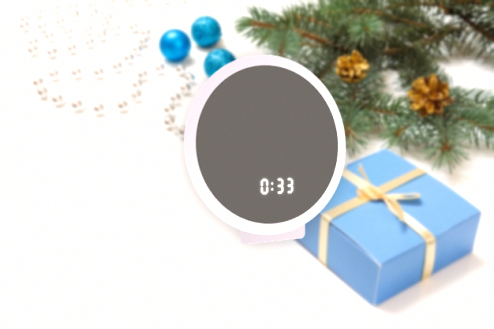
0:33
